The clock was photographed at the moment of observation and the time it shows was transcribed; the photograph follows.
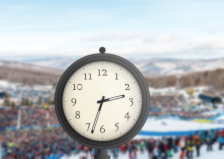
2:33
